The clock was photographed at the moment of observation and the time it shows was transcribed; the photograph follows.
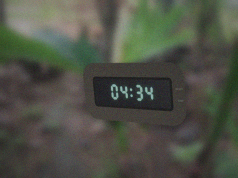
4:34
